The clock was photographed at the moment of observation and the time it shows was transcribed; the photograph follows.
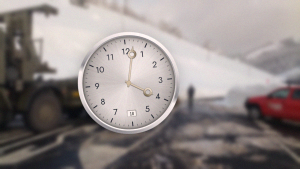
4:02
